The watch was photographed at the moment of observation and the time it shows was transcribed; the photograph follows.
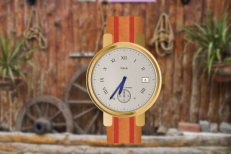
6:36
